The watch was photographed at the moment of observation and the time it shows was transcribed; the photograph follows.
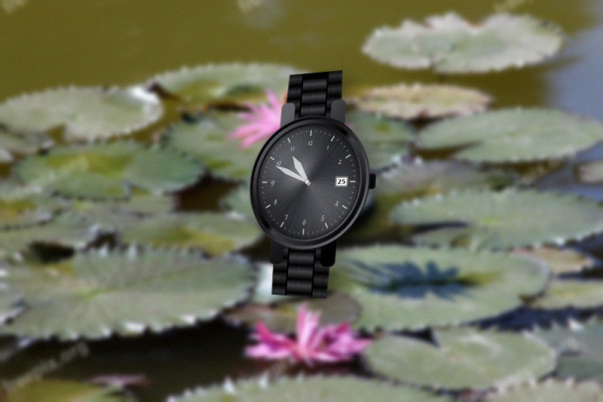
10:49
